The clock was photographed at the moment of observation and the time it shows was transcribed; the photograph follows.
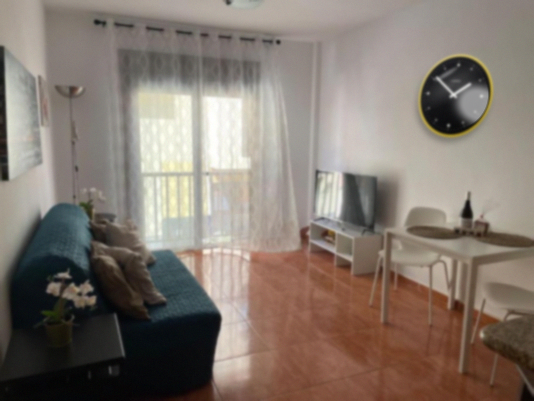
1:51
